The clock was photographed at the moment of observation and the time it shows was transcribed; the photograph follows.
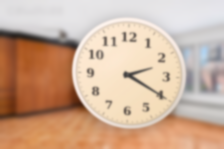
2:20
